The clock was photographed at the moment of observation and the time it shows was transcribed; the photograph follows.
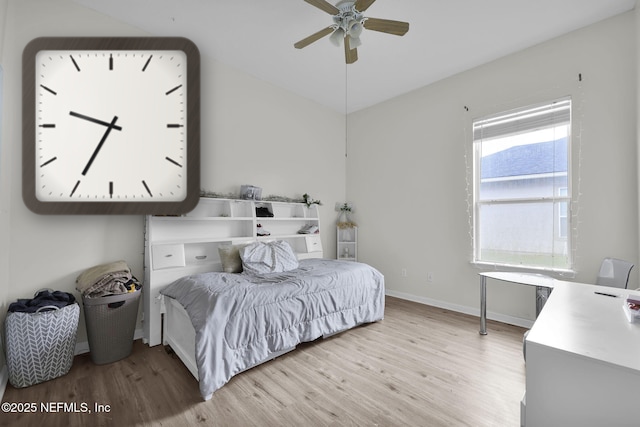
9:35
